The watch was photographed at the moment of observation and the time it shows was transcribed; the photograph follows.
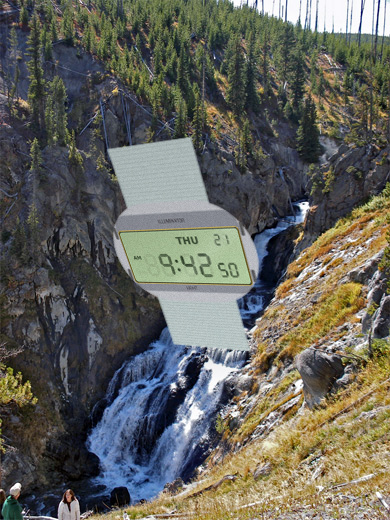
9:42:50
